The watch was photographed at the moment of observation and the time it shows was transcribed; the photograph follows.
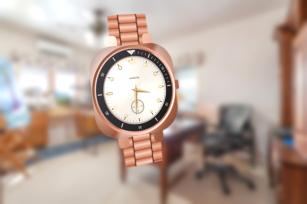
3:31
